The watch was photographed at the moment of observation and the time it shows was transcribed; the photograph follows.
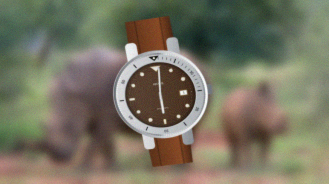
6:01
